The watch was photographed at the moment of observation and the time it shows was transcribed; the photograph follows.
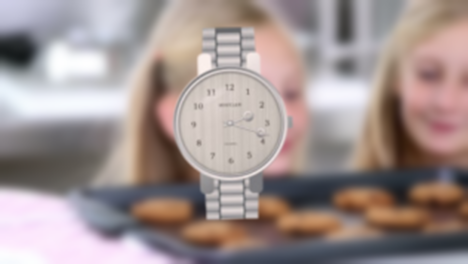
2:18
